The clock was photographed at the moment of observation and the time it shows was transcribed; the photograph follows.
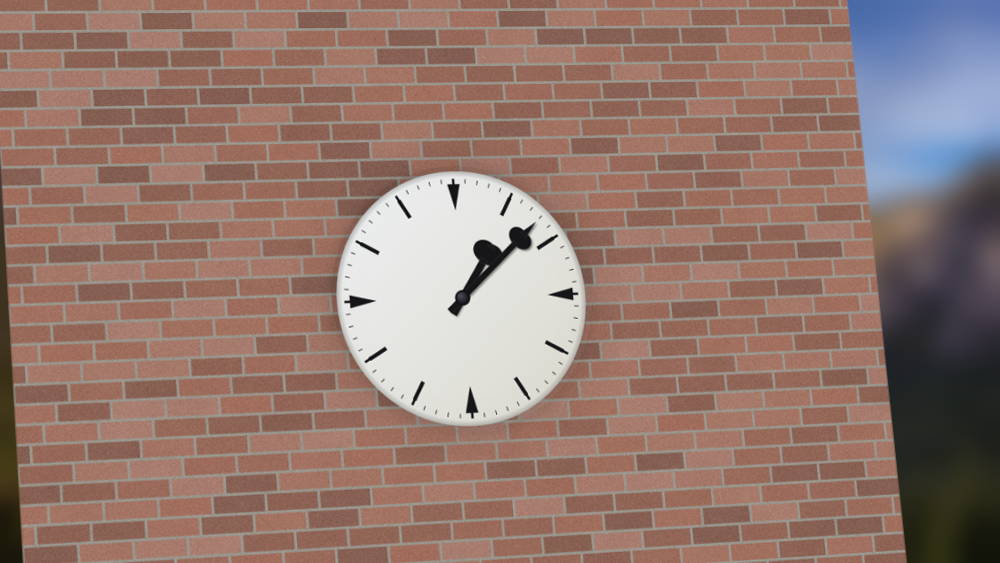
1:08
